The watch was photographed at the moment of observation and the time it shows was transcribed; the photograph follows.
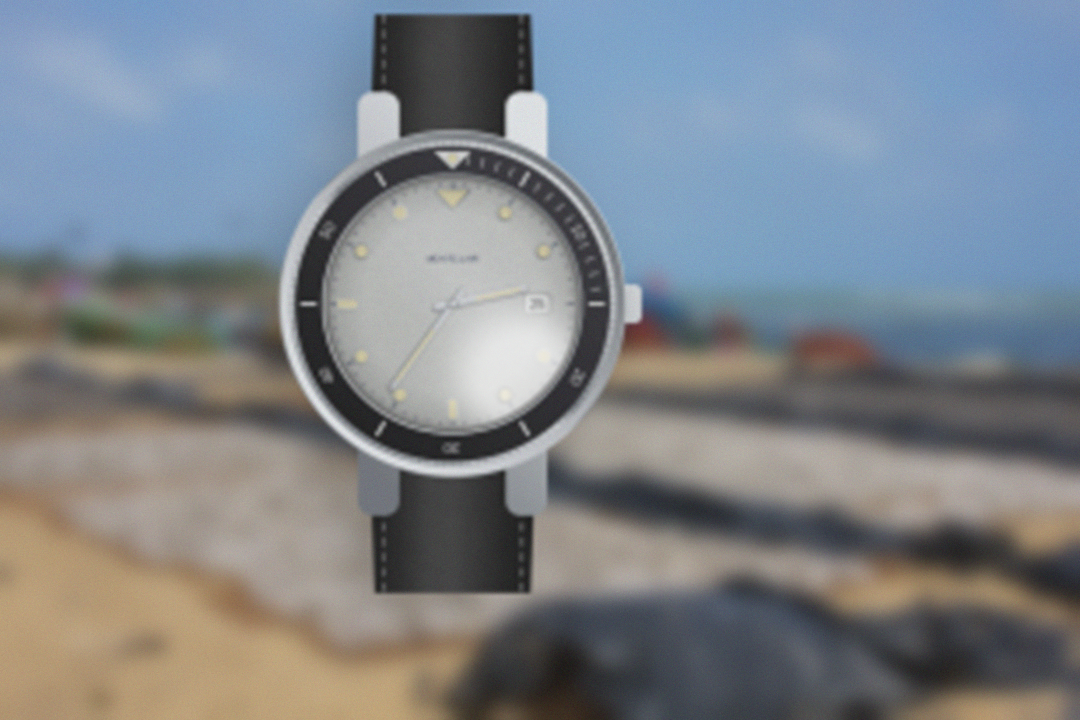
2:36
